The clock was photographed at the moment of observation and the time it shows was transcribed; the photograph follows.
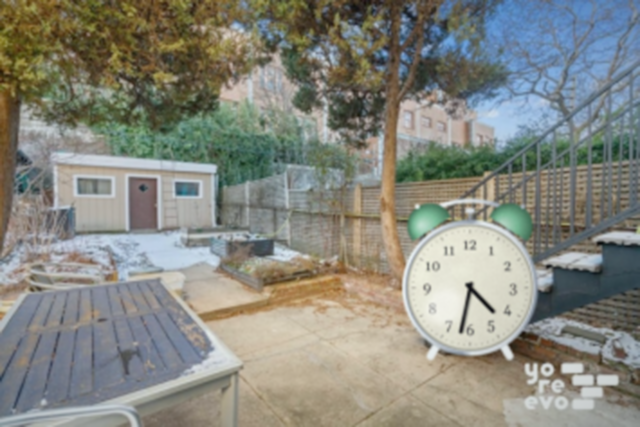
4:32
